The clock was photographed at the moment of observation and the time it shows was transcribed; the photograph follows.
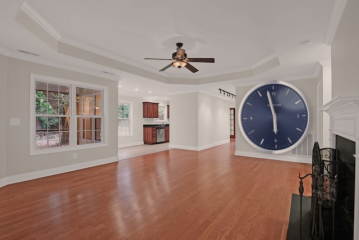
5:58
